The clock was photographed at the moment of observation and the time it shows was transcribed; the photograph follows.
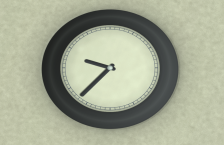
9:37
